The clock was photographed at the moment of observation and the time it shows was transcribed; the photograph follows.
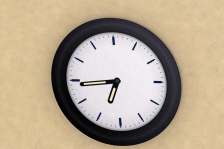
6:44
